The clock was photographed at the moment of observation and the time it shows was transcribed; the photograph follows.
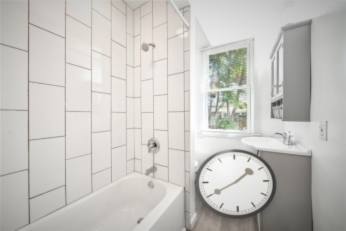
1:40
